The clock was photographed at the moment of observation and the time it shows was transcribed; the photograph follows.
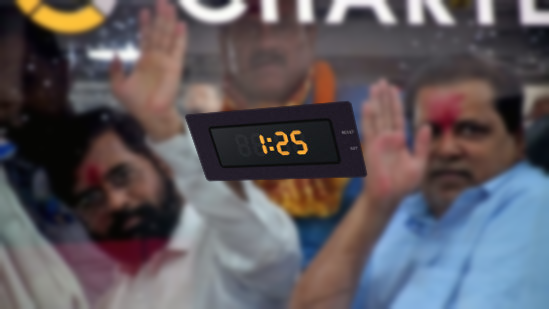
1:25
